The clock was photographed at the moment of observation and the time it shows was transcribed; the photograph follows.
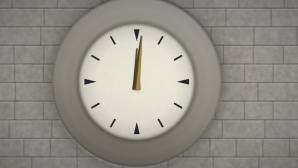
12:01
